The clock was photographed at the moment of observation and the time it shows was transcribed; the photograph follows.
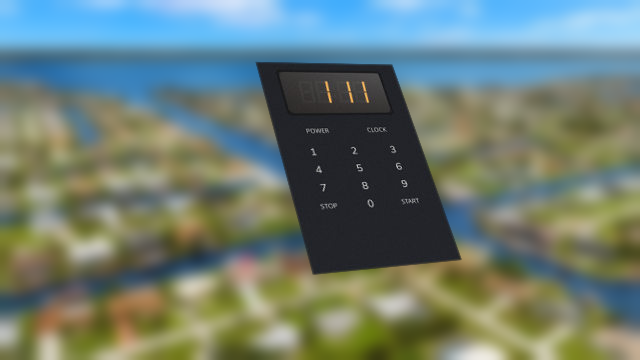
1:11
